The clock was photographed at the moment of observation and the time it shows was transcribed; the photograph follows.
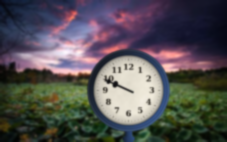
9:49
